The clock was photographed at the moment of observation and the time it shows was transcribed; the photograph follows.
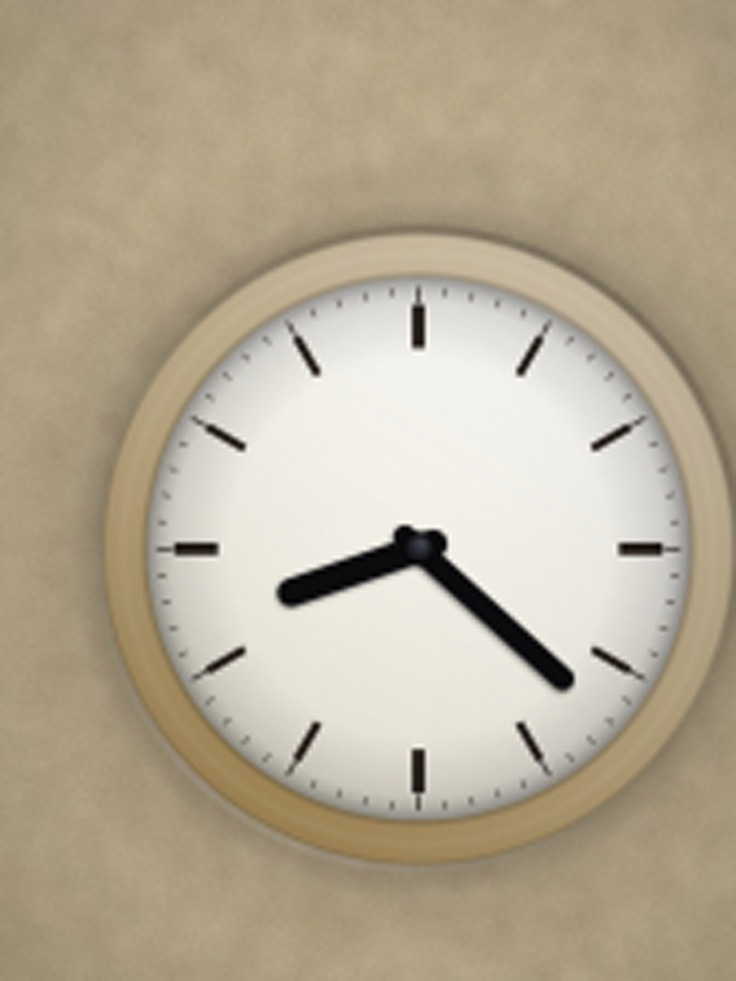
8:22
